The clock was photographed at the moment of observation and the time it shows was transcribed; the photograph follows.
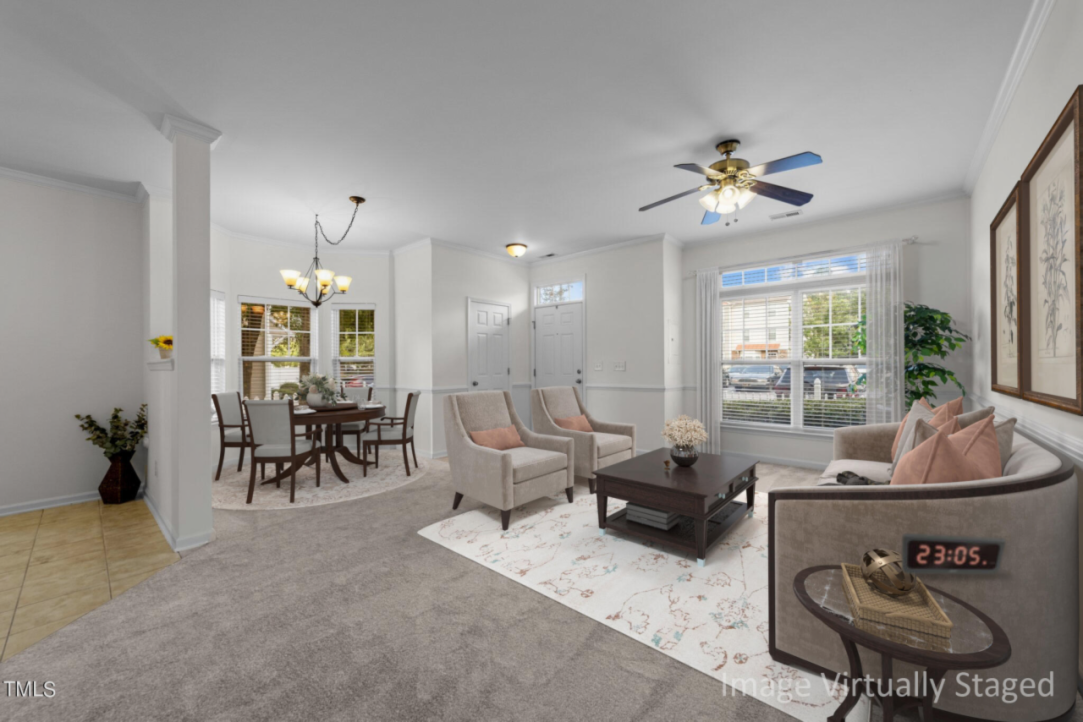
23:05
